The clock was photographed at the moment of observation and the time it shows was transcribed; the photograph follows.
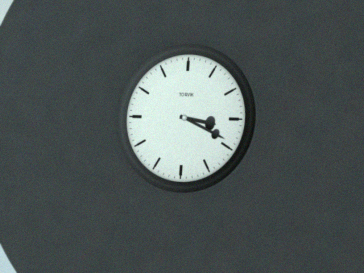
3:19
